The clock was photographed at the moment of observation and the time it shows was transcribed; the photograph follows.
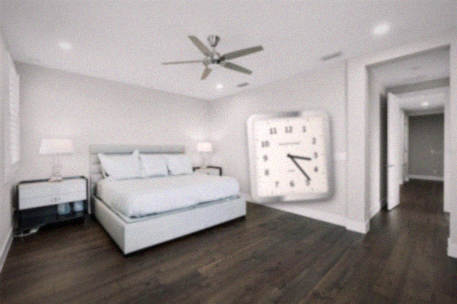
3:24
